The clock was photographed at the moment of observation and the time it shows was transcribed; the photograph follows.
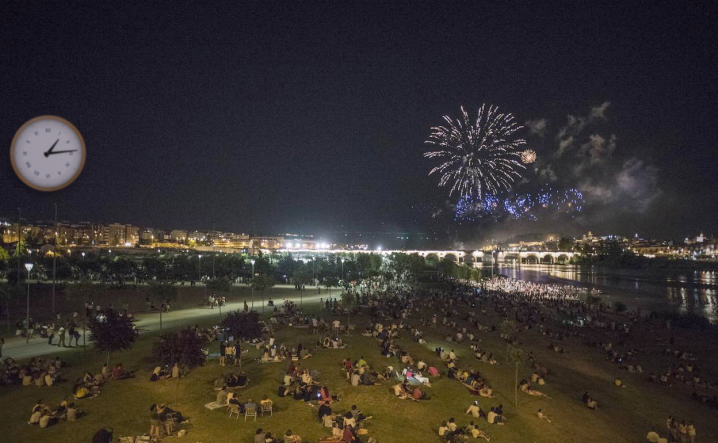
1:14
